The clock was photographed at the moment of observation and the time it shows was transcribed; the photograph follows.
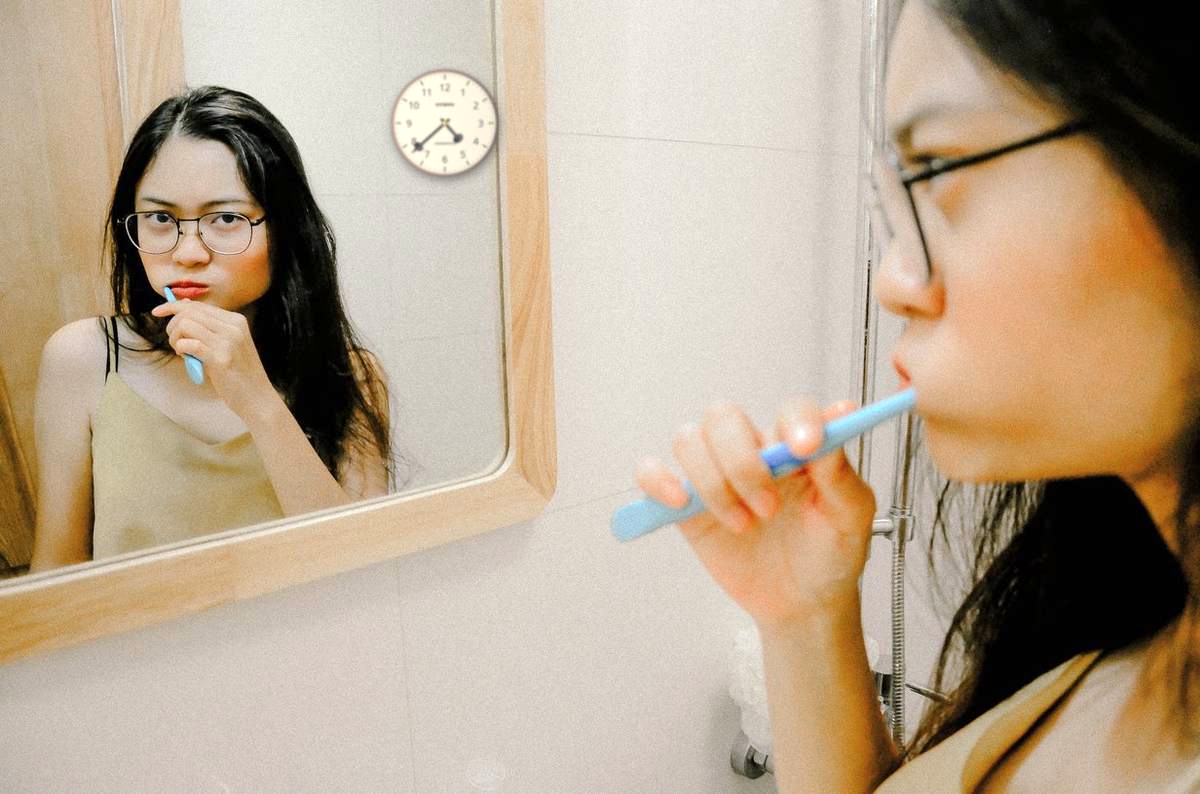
4:38
